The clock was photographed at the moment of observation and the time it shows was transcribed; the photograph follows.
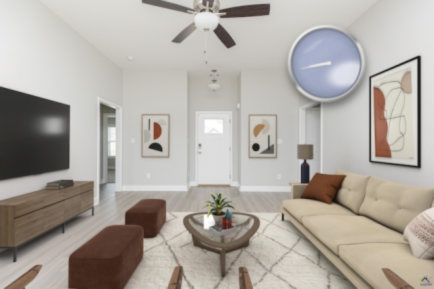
8:43
